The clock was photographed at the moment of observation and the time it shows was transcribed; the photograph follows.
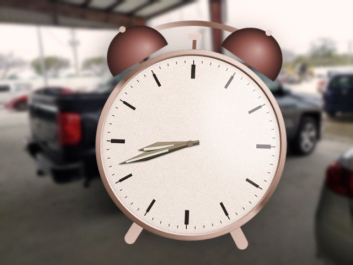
8:42
